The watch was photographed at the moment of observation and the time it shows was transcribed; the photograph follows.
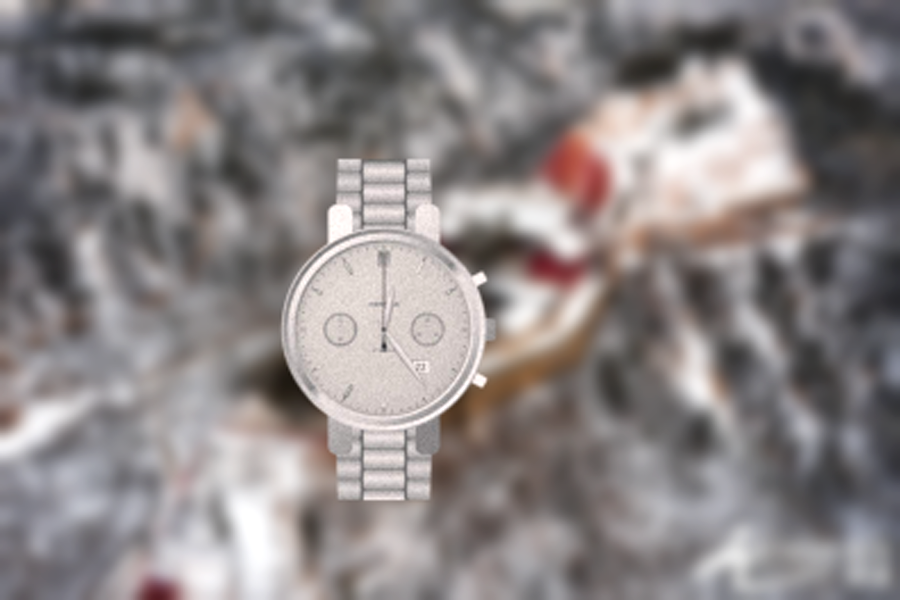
12:24
